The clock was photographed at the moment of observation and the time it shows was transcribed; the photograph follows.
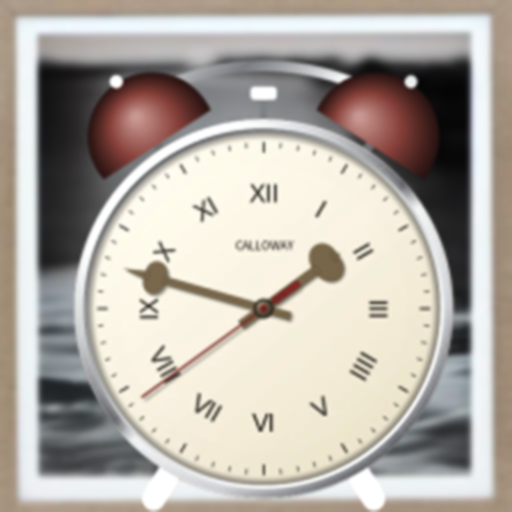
1:47:39
